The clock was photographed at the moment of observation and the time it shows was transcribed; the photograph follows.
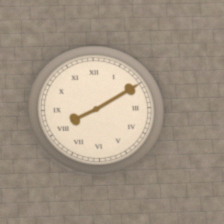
8:10
